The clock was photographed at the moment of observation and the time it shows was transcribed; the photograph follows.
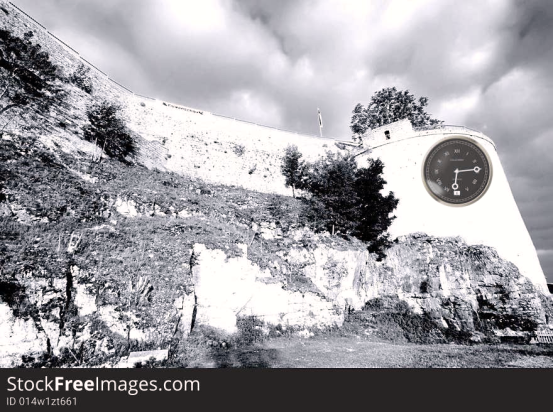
6:14
